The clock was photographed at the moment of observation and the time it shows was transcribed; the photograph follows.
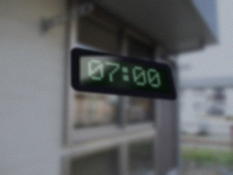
7:00
